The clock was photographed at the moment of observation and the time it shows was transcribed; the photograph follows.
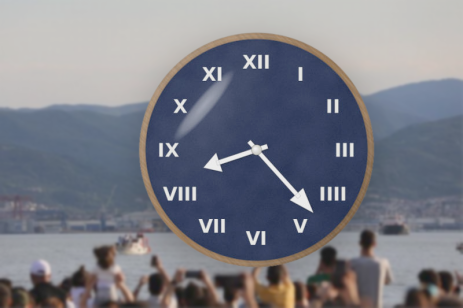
8:23
